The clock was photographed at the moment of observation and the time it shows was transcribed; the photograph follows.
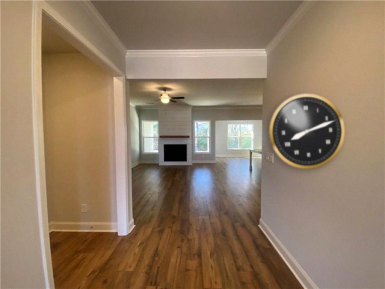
8:12
